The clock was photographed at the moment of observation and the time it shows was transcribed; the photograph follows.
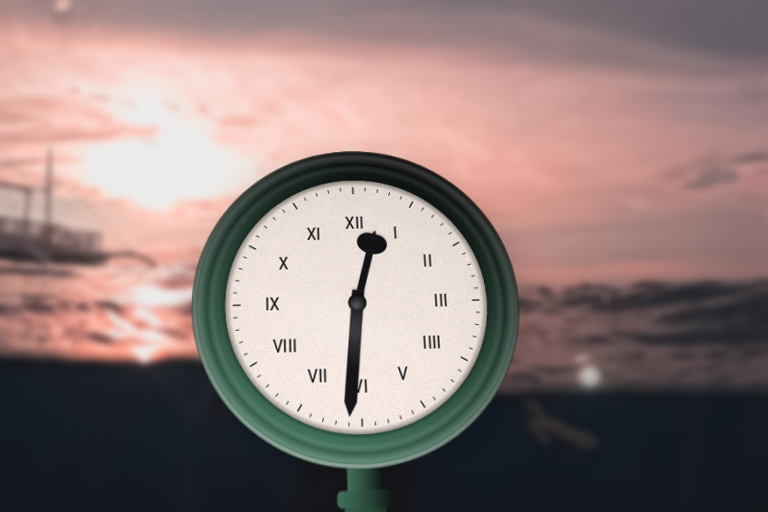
12:31
